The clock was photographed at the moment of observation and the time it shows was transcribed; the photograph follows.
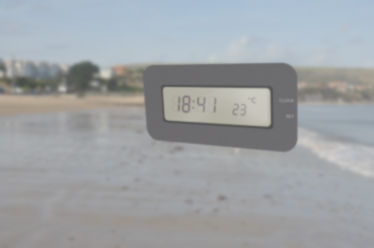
18:41
